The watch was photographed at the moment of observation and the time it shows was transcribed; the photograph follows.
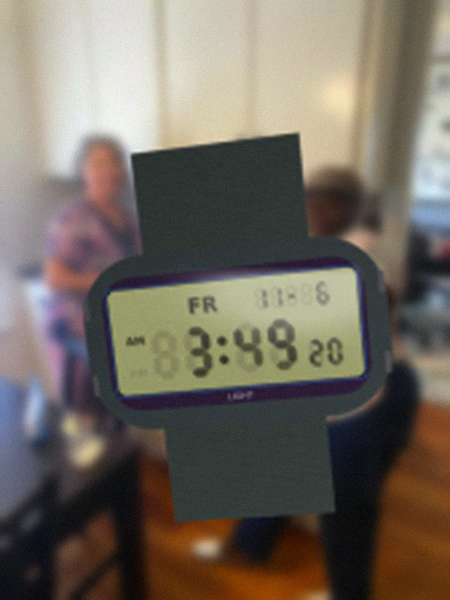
3:49:20
